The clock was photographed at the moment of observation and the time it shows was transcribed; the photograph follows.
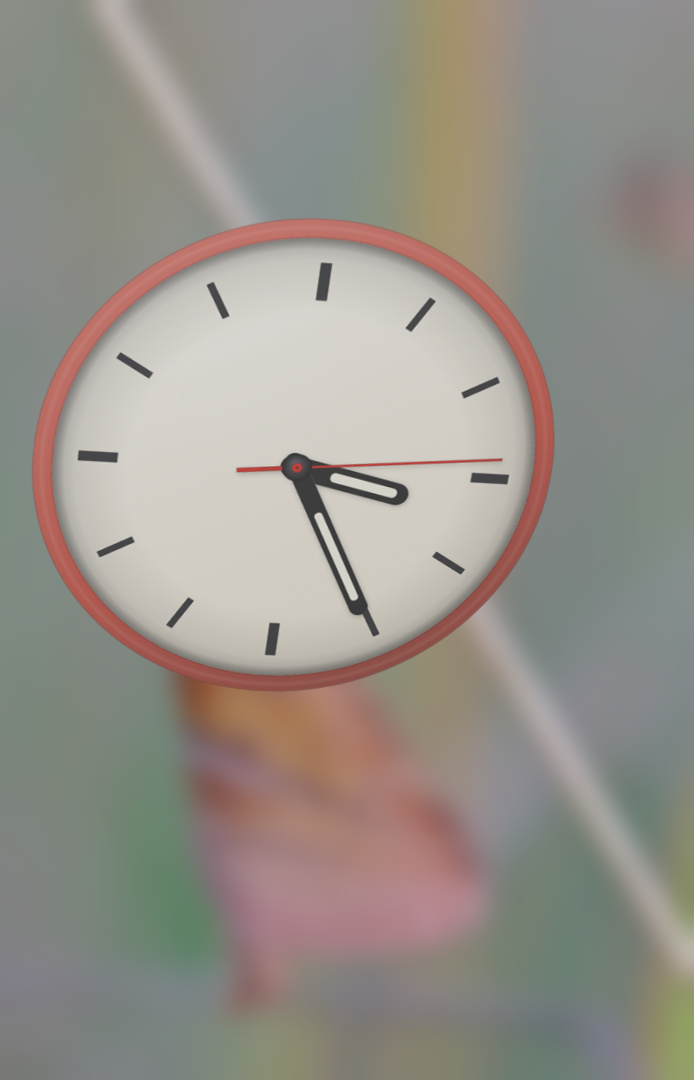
3:25:14
